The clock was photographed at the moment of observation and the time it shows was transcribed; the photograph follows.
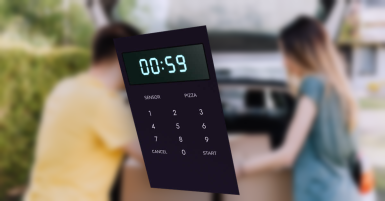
0:59
